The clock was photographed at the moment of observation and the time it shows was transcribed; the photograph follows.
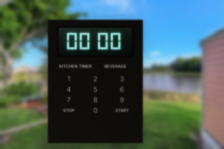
0:00
